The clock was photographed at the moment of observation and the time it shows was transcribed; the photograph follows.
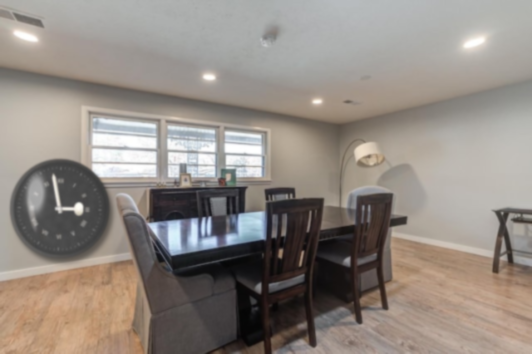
2:58
